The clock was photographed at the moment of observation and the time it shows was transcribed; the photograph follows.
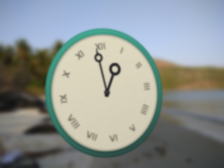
12:59
